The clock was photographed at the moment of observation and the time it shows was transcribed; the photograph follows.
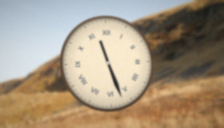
11:27
